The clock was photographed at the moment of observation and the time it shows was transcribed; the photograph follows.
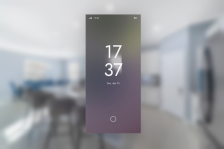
17:37
